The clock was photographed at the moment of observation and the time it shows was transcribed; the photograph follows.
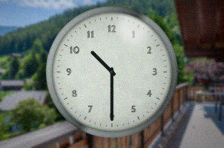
10:30
